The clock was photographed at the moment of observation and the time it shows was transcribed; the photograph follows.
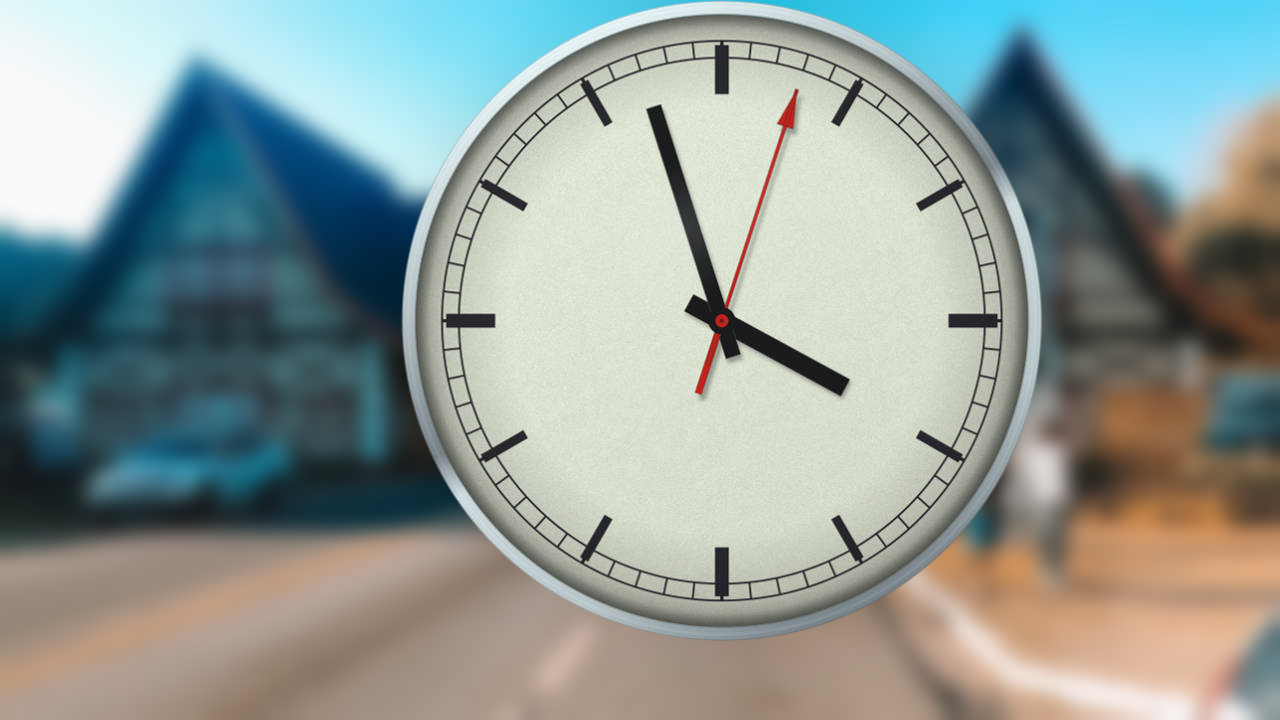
3:57:03
